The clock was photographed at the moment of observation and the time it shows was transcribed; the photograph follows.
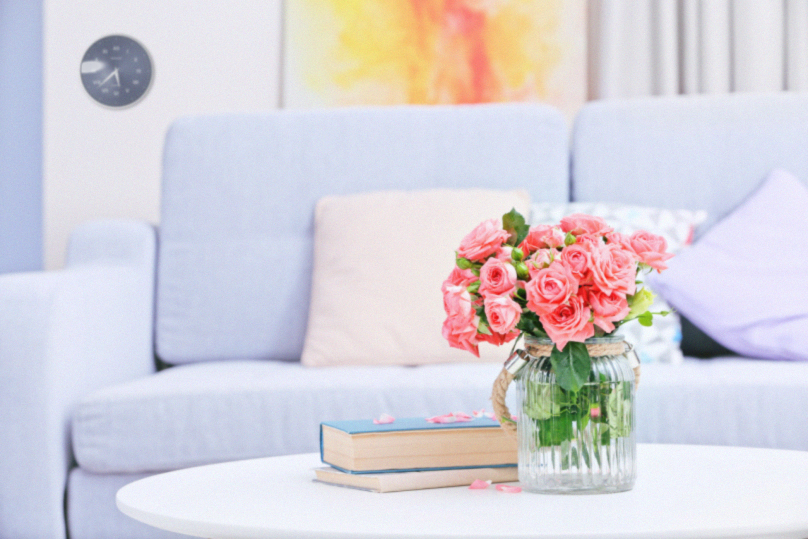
5:38
